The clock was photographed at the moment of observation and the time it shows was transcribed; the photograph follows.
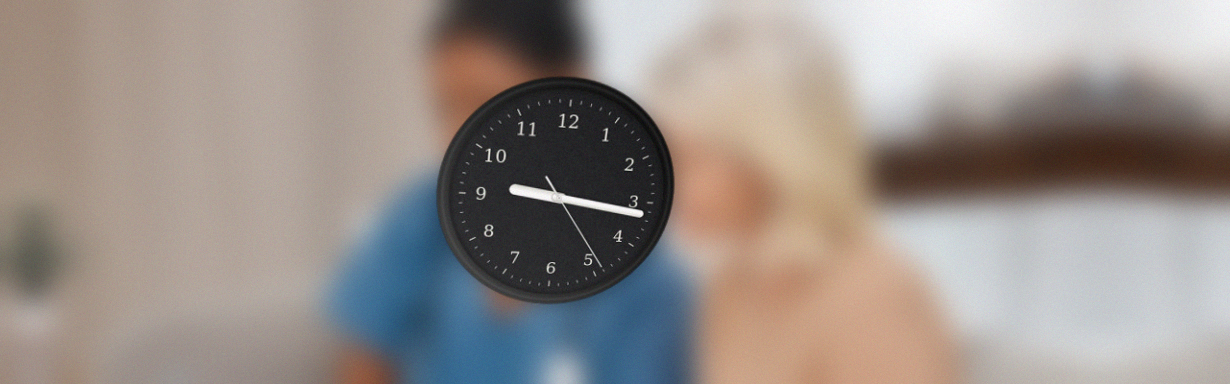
9:16:24
